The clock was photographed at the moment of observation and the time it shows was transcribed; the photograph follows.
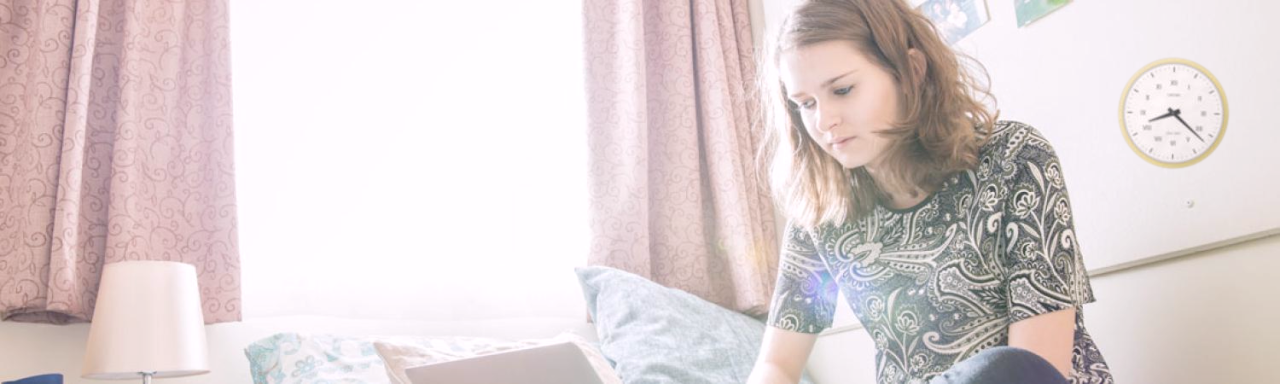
8:22
